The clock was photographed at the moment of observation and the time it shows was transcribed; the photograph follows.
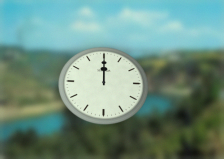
12:00
